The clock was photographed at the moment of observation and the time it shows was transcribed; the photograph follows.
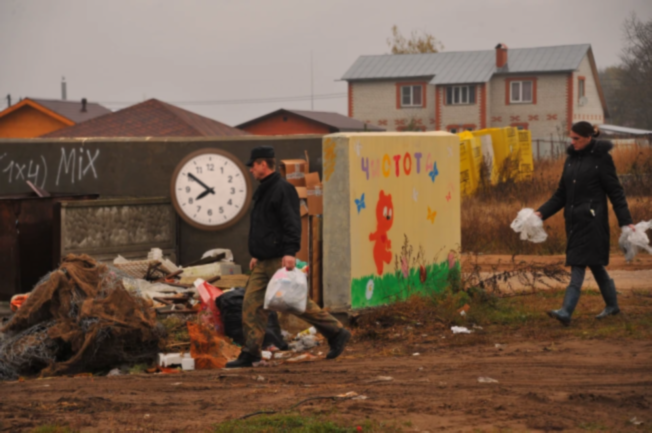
7:51
